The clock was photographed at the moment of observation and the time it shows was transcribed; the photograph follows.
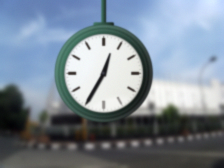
12:35
